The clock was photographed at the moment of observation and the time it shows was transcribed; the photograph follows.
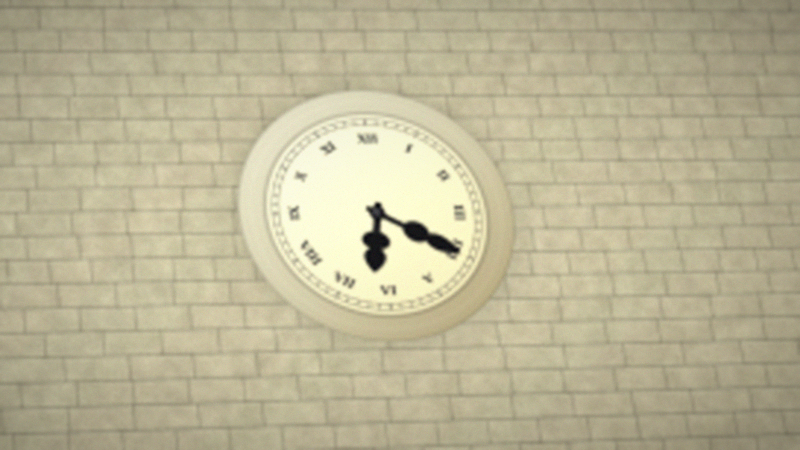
6:20
